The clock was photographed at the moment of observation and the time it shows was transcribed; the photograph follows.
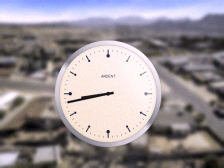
8:43
